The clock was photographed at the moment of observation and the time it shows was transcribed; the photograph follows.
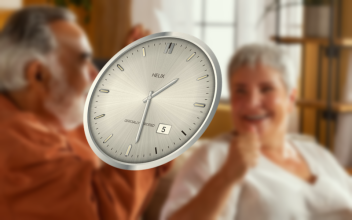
1:29
